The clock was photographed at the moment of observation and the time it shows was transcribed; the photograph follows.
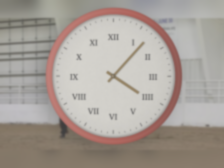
4:07
